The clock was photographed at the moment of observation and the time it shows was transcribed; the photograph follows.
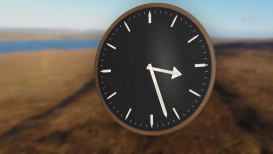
3:27
